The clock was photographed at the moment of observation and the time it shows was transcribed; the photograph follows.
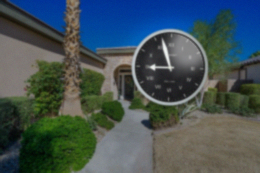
8:57
